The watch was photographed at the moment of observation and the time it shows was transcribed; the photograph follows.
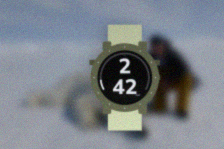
2:42
